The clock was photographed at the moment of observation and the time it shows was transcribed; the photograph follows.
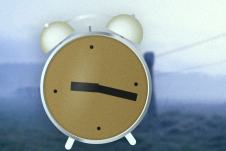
9:18
